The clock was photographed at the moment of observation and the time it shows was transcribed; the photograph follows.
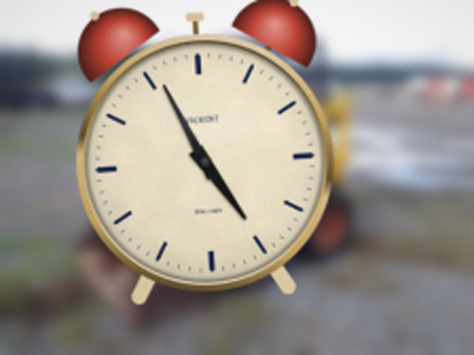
4:56
